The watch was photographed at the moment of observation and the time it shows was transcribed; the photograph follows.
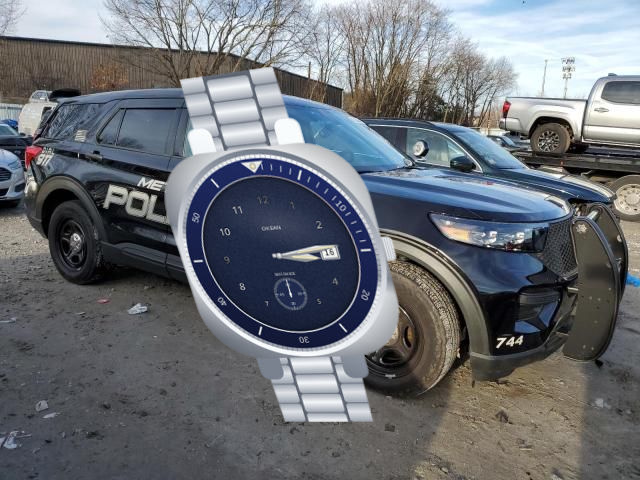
3:14
